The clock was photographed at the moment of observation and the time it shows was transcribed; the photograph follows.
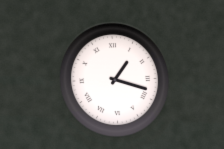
1:18
